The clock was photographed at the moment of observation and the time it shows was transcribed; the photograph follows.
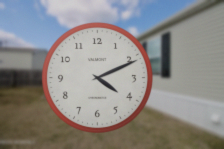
4:11
